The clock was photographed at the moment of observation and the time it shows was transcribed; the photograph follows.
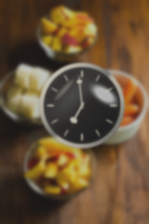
6:59
